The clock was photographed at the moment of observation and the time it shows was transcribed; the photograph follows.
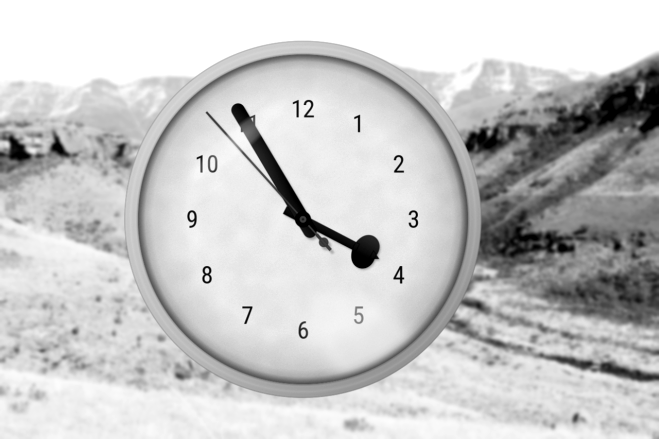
3:54:53
